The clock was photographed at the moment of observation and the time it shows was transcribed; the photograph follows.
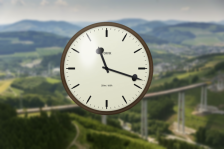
11:18
